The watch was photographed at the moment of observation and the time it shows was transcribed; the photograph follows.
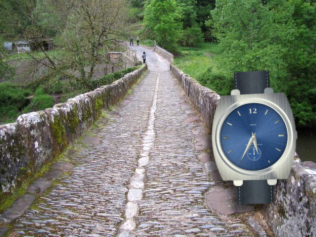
5:35
